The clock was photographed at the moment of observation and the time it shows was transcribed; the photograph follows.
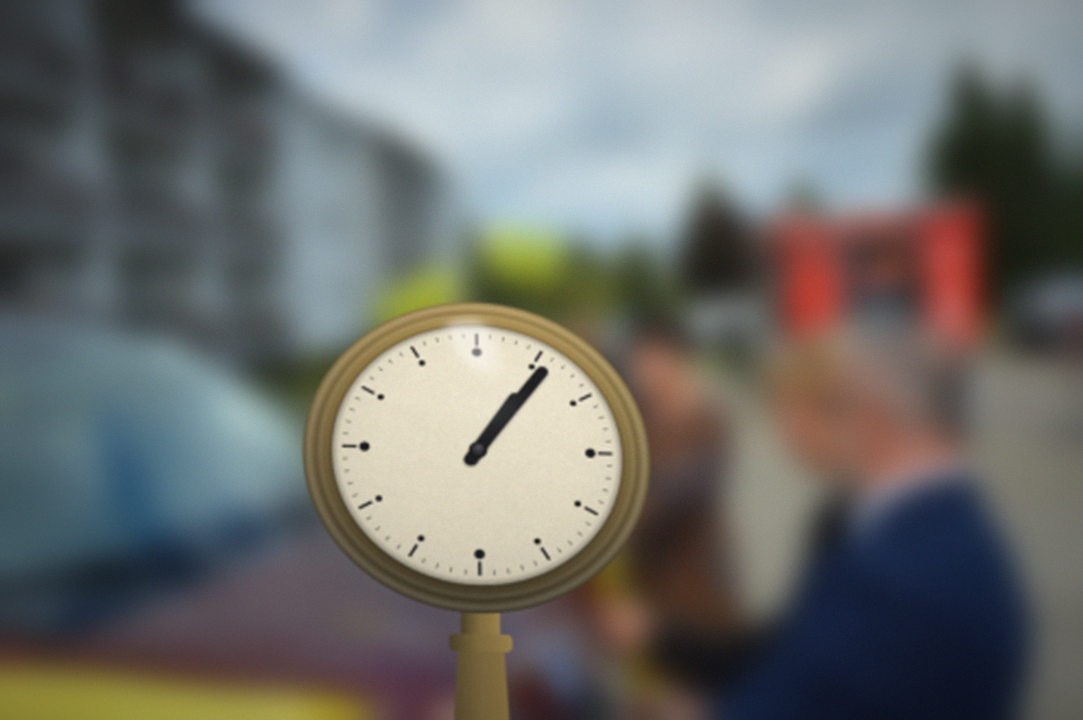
1:06
